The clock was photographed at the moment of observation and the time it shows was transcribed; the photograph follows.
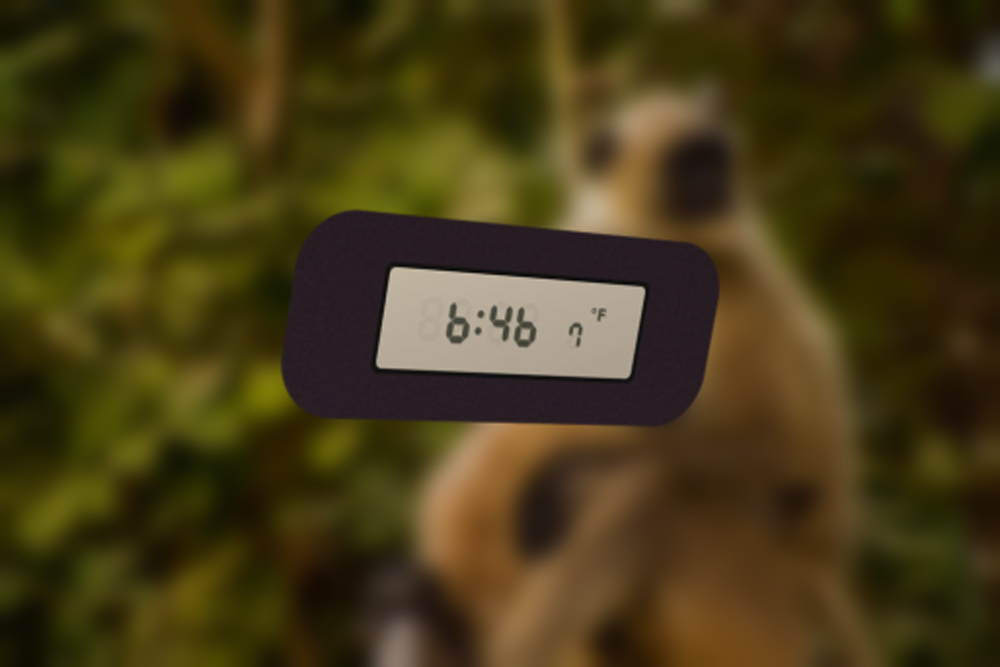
6:46
